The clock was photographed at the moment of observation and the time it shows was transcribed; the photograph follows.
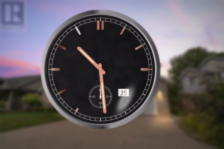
10:29
